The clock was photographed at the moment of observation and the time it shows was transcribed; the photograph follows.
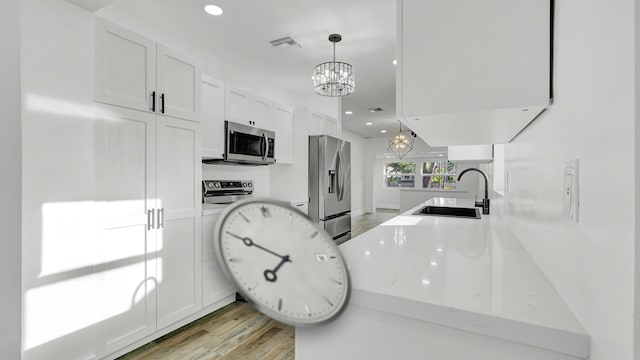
7:50
